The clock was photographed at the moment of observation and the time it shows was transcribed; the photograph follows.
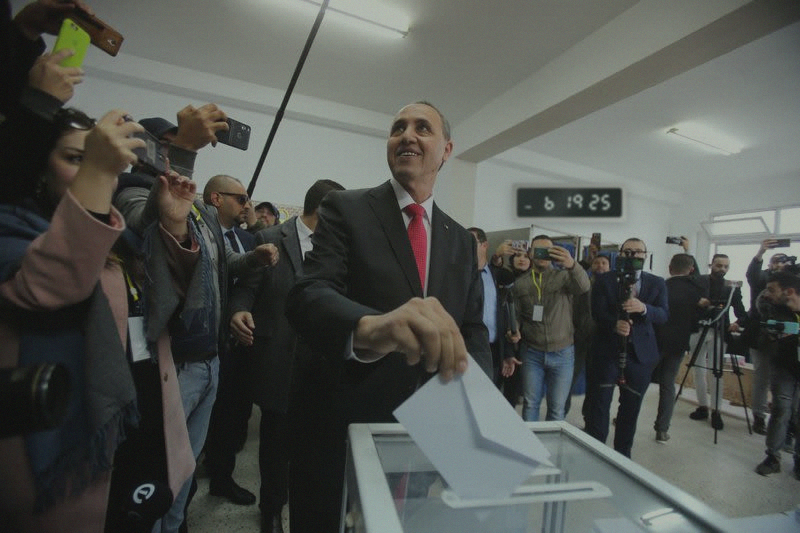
6:19:25
